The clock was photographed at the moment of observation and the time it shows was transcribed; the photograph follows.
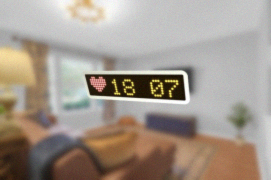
18:07
